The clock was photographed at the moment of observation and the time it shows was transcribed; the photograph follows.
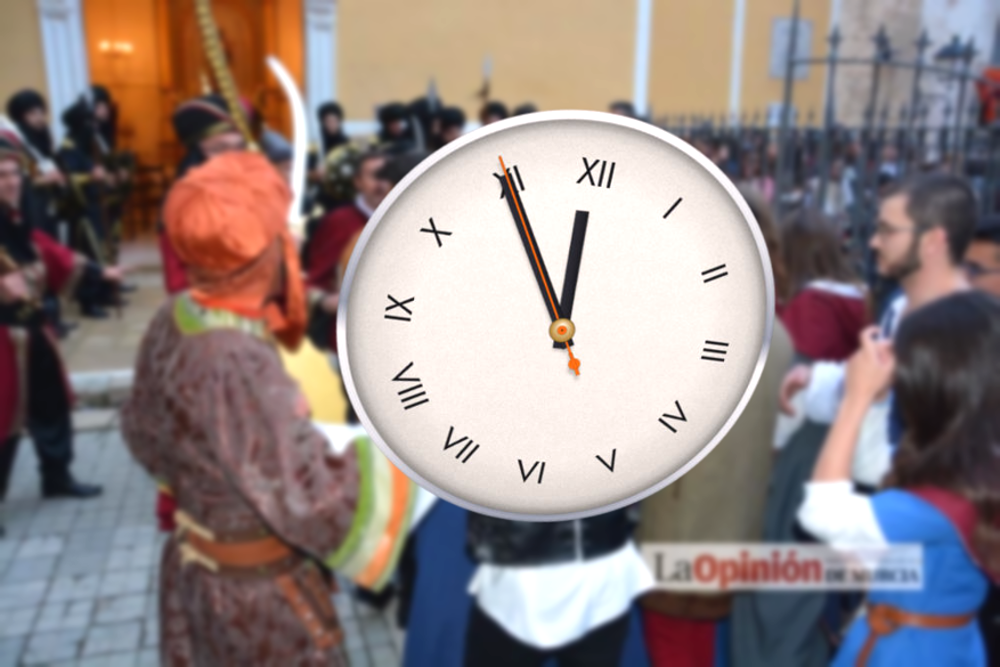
11:54:55
